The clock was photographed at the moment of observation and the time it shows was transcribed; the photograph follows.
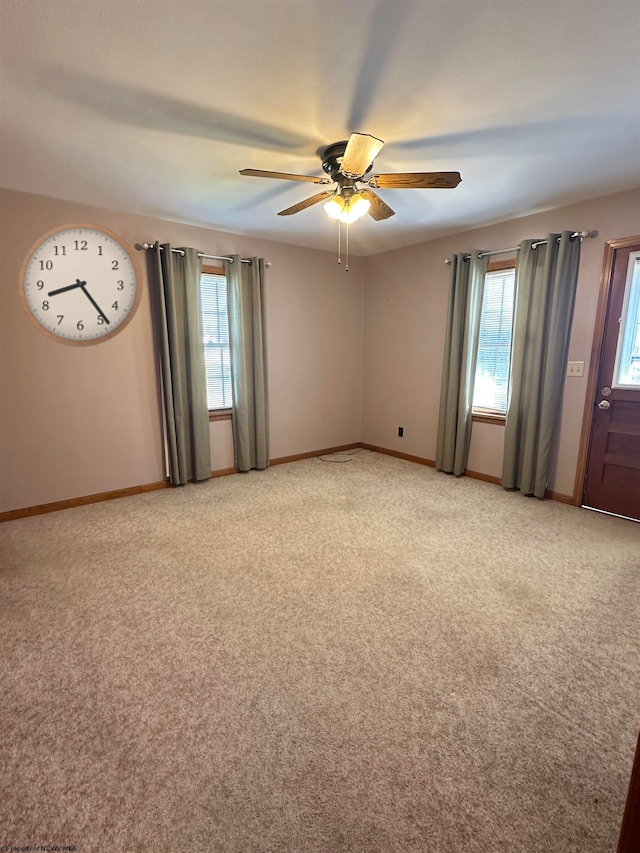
8:24
